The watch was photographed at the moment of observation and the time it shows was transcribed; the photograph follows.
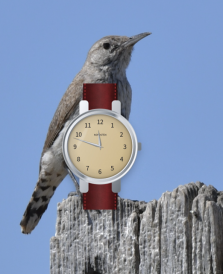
11:48
